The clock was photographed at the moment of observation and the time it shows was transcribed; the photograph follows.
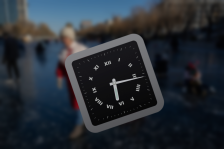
6:16
